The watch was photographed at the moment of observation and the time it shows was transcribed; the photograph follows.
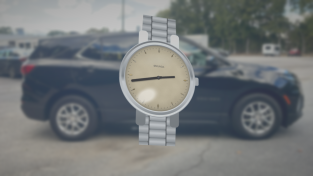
2:43
